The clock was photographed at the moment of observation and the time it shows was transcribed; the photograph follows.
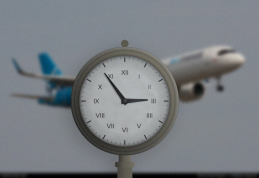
2:54
